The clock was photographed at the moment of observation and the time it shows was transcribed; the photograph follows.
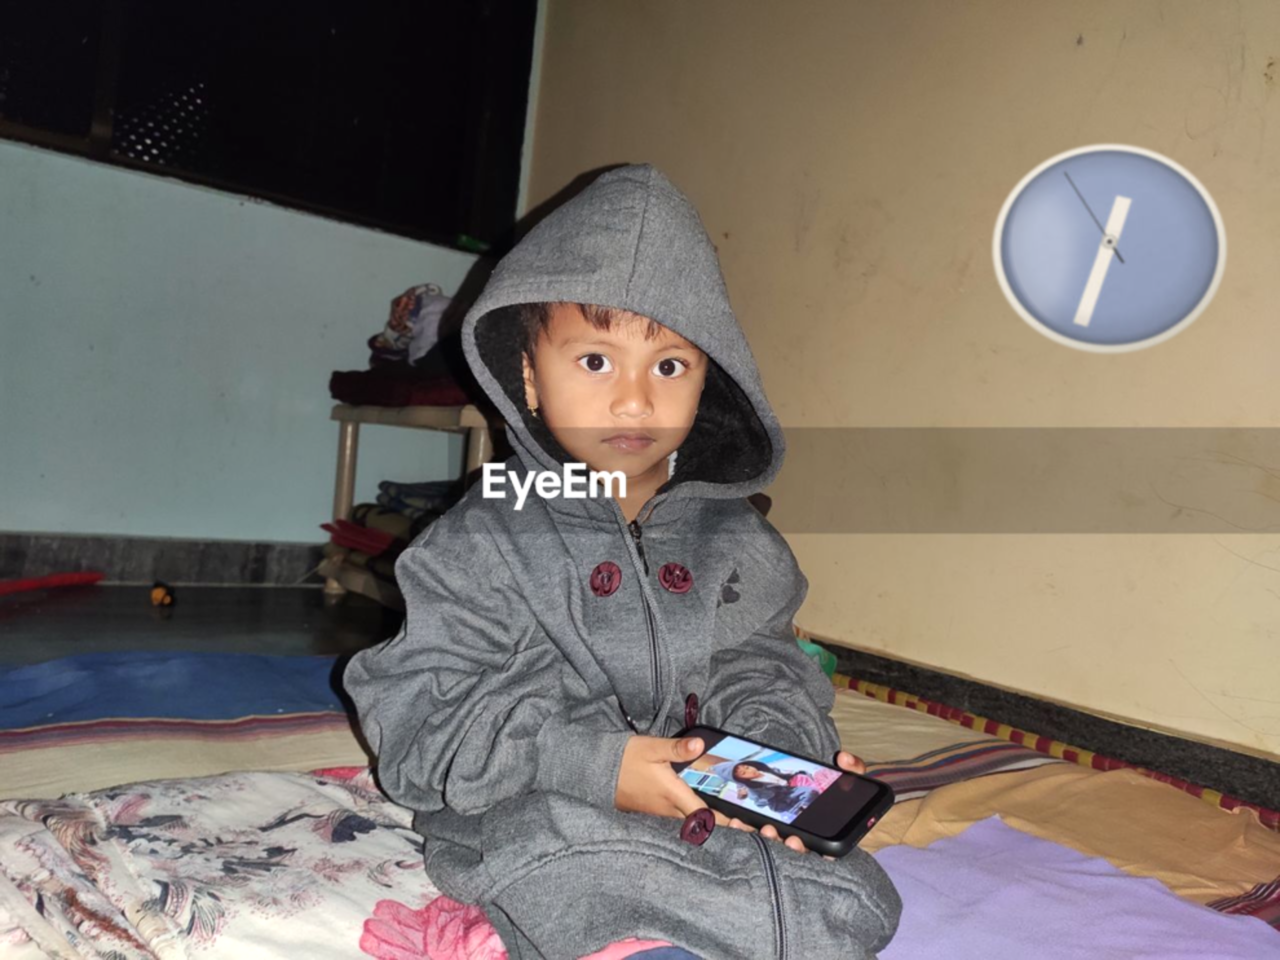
12:32:55
